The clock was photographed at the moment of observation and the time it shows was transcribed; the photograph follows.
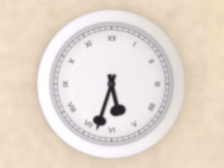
5:33
